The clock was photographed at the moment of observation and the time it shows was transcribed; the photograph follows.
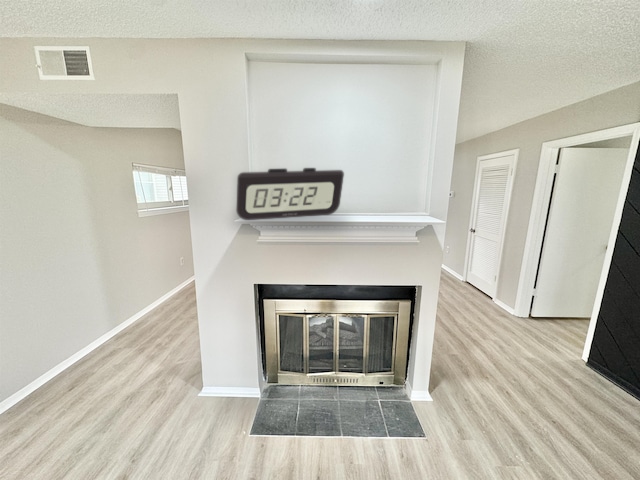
3:22
